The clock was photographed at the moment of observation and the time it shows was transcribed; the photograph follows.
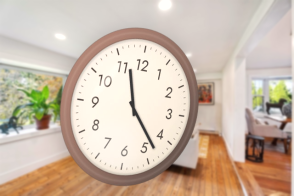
11:23
